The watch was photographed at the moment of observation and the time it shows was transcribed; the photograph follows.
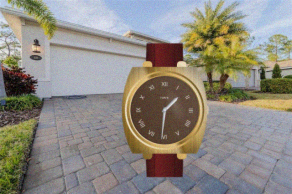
1:31
